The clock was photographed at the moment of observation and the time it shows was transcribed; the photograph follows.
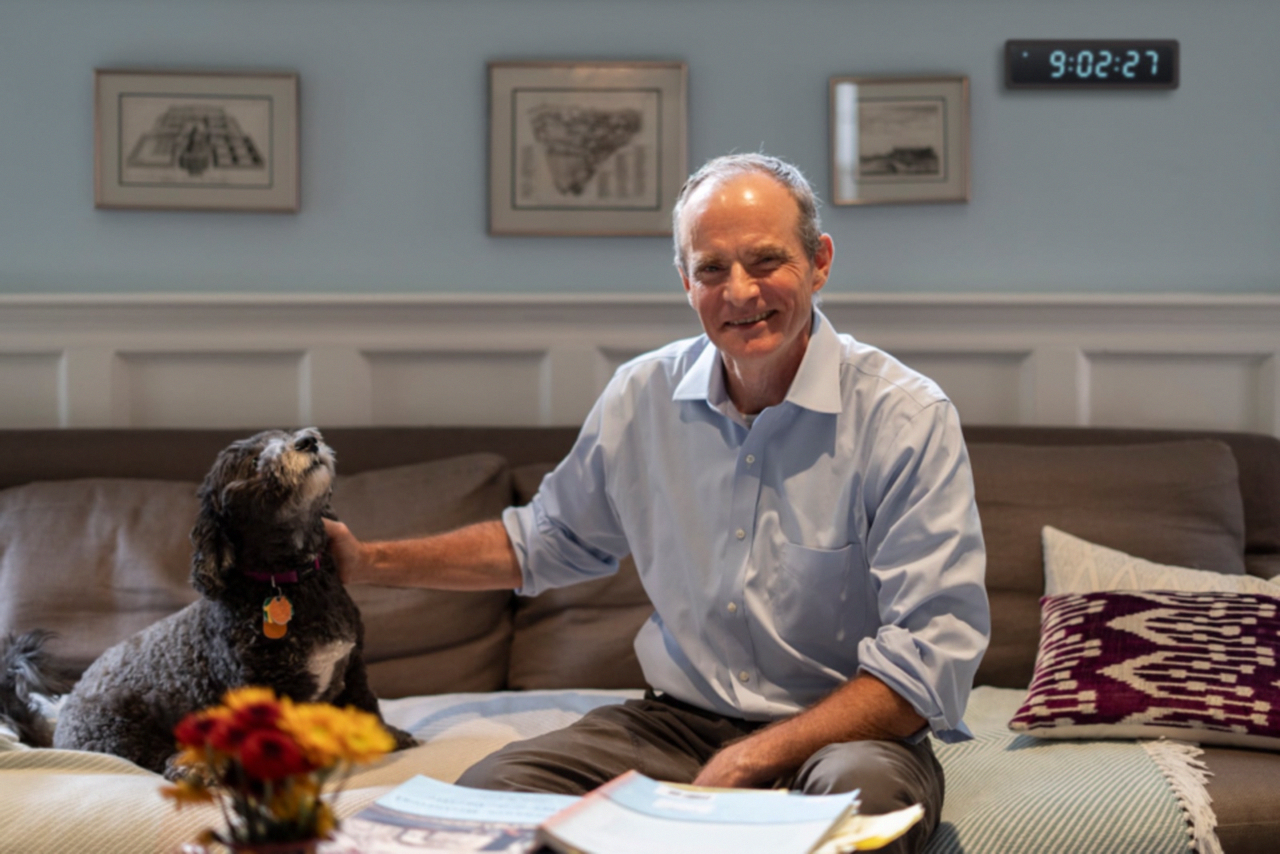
9:02:27
